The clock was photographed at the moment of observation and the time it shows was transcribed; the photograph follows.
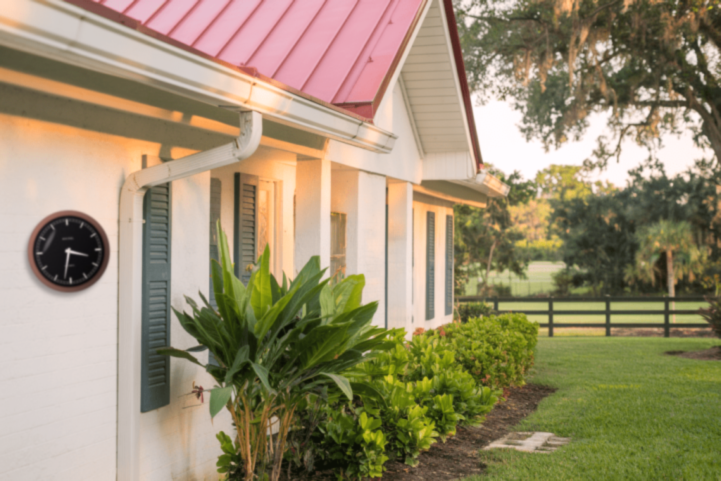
3:32
